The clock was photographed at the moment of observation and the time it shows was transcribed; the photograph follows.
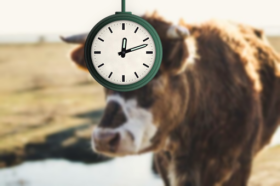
12:12
